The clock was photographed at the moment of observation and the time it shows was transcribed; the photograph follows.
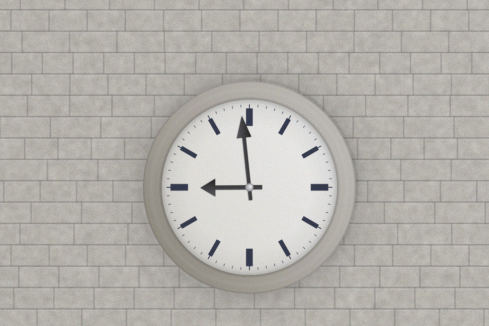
8:59
